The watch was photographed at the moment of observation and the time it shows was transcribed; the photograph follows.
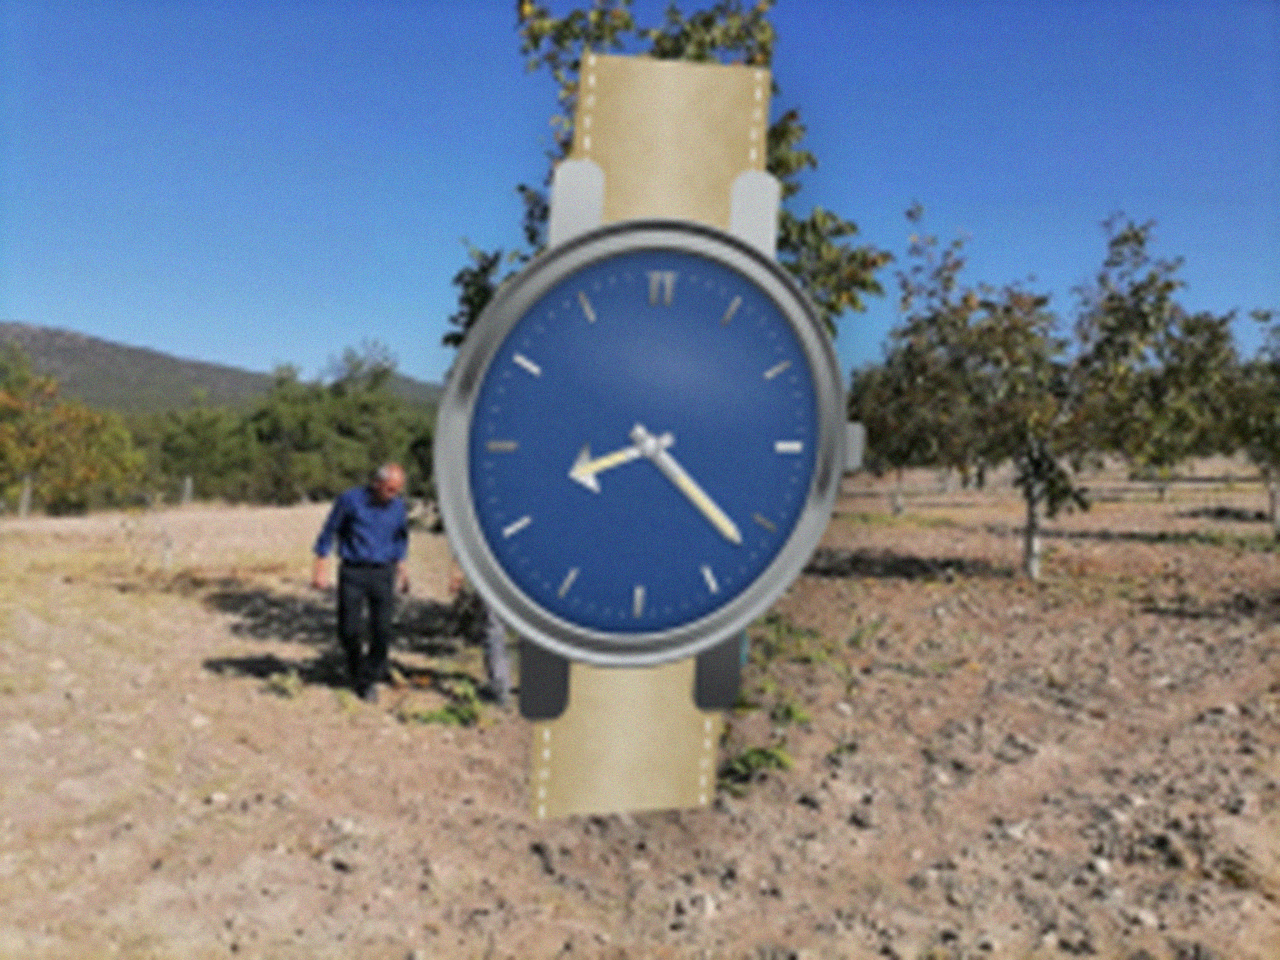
8:22
